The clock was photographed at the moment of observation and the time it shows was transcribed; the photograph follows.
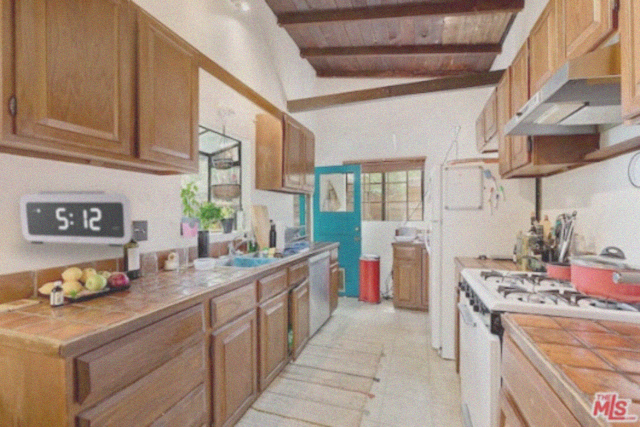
5:12
